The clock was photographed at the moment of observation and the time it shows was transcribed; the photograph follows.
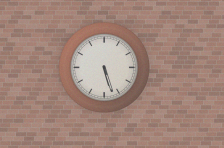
5:27
